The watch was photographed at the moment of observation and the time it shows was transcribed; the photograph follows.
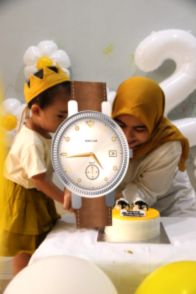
4:44
